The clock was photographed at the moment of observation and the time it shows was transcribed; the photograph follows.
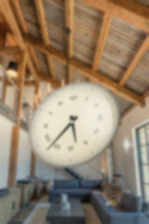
5:37
